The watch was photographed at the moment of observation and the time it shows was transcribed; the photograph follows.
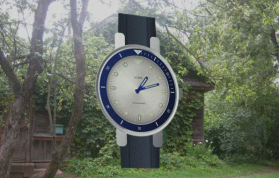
1:12
